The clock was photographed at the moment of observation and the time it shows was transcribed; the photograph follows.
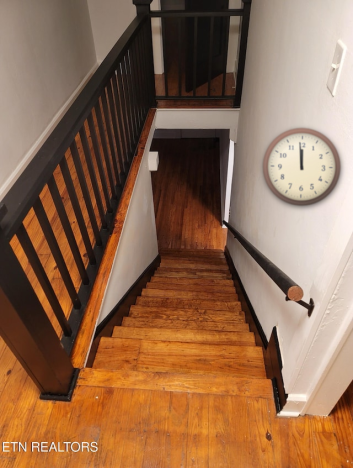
11:59
